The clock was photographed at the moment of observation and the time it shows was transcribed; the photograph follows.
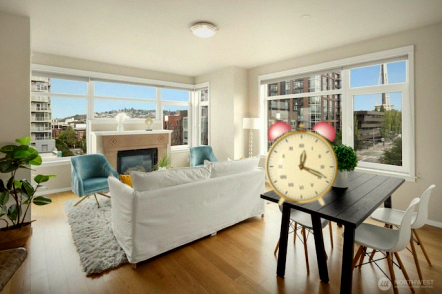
12:19
